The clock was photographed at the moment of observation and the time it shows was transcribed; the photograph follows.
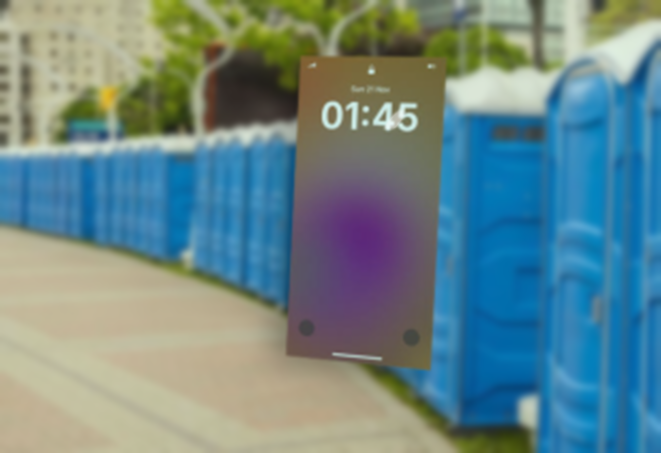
1:45
